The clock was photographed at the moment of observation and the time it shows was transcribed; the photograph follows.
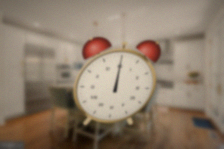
12:00
